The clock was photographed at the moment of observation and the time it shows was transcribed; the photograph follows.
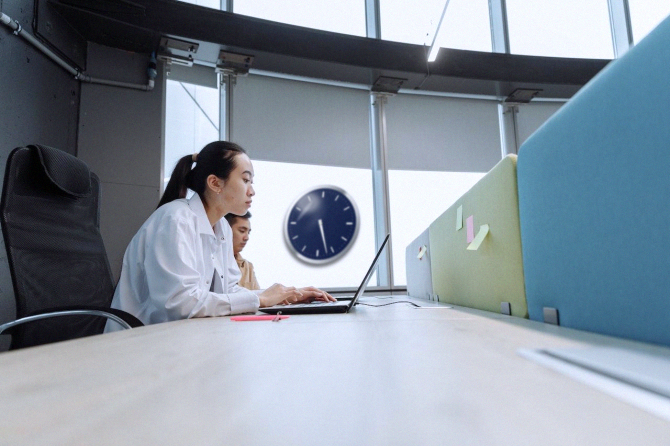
5:27
